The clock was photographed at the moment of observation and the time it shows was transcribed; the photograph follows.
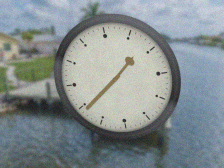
1:39
